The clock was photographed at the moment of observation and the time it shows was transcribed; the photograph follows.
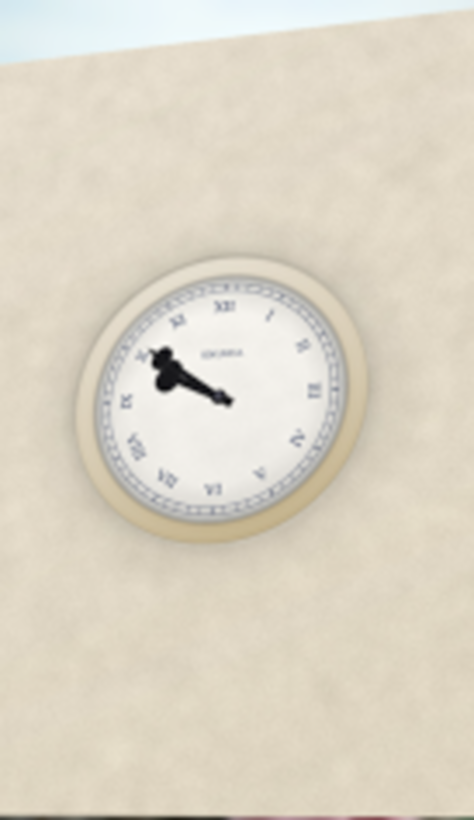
9:51
